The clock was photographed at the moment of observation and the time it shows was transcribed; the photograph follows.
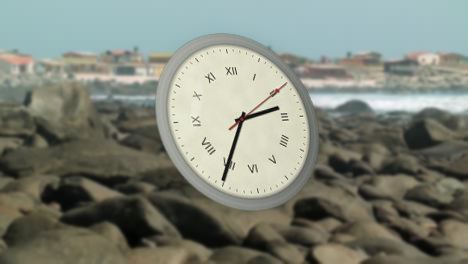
2:35:10
